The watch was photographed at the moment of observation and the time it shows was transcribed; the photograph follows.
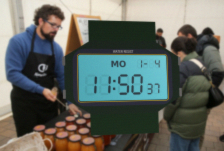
11:50:37
